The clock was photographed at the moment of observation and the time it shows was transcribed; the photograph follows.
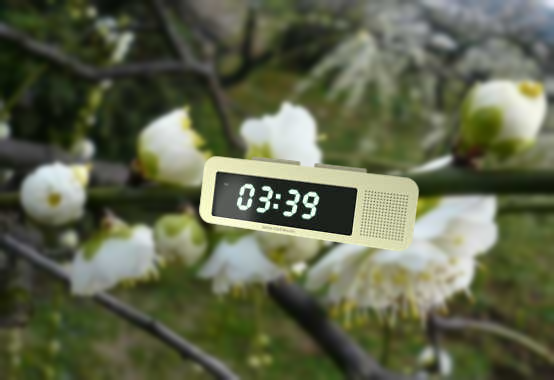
3:39
